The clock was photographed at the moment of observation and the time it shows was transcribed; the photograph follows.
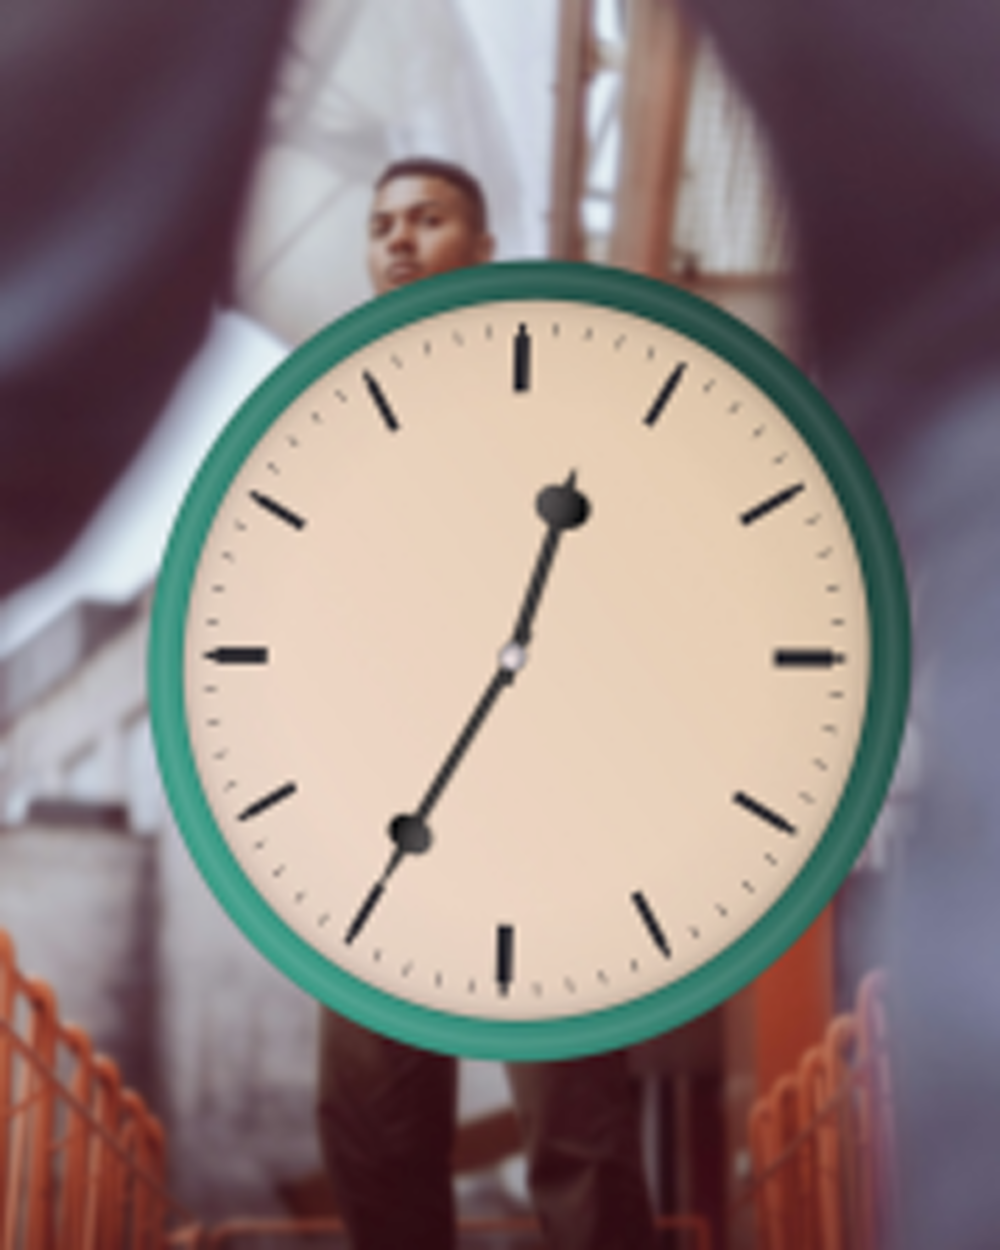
12:35
